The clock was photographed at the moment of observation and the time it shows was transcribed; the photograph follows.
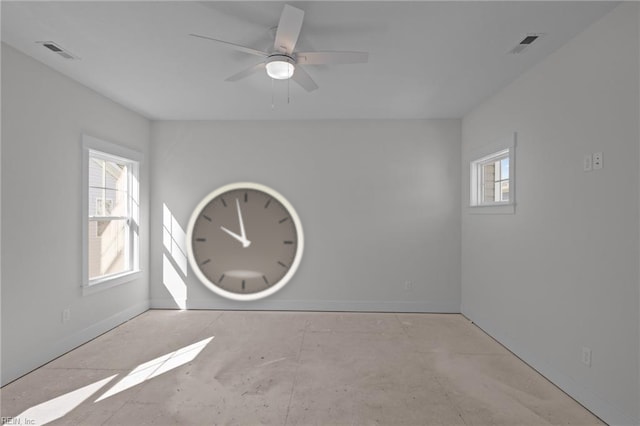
9:58
